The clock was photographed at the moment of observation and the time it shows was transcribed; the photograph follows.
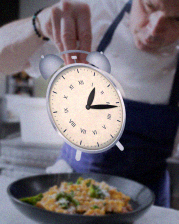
1:16
